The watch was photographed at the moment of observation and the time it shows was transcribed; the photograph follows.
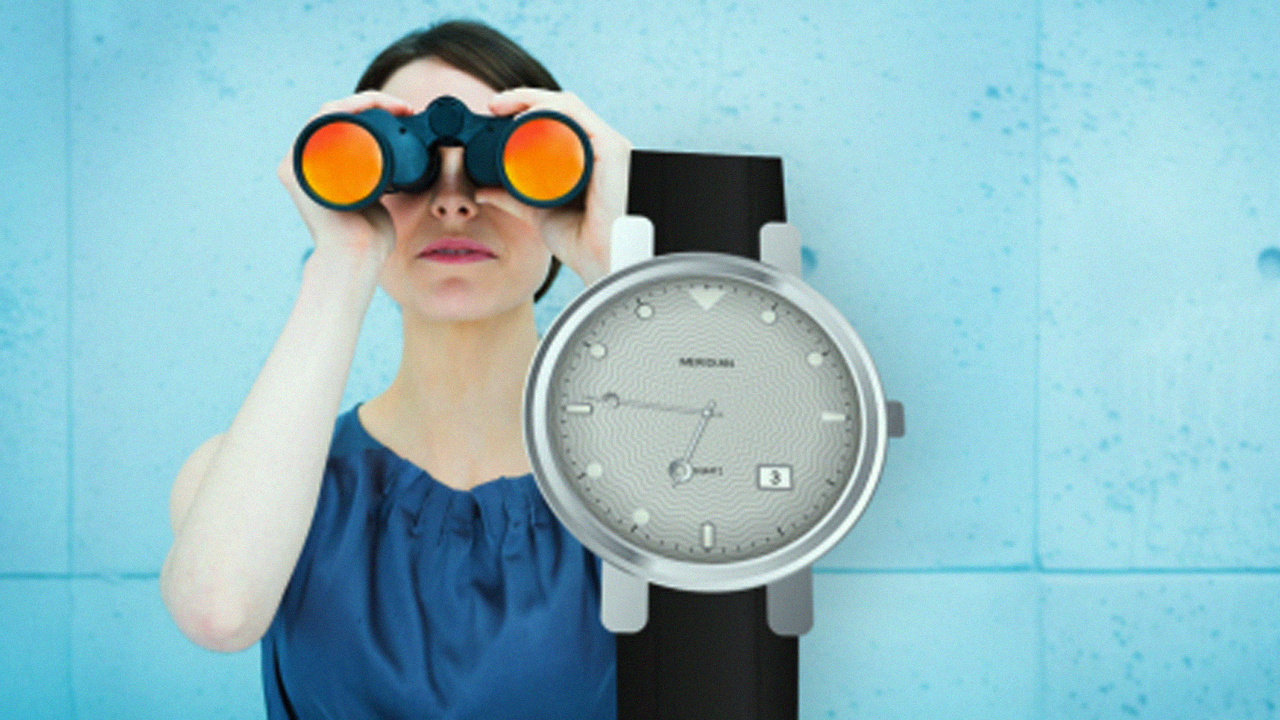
6:46
